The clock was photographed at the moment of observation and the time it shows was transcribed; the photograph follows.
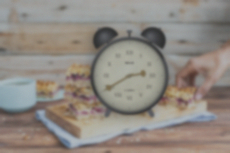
2:40
